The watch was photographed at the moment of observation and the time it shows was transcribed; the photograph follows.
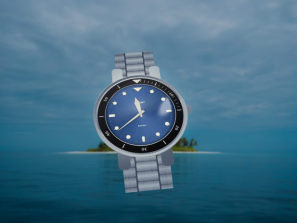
11:39
